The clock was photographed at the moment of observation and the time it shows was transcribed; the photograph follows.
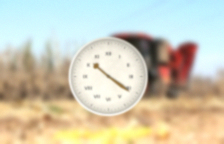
10:21
